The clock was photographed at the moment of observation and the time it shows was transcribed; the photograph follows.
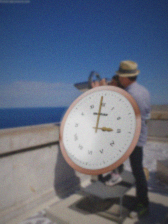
2:59
